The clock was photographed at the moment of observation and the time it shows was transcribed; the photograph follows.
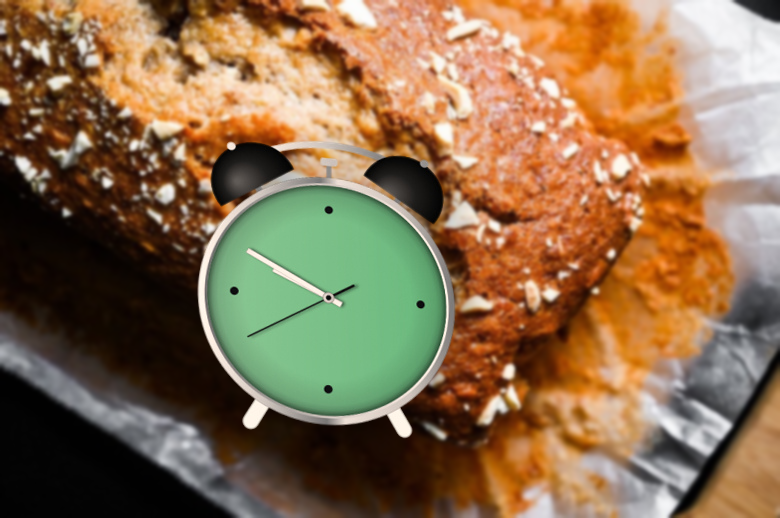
9:49:40
